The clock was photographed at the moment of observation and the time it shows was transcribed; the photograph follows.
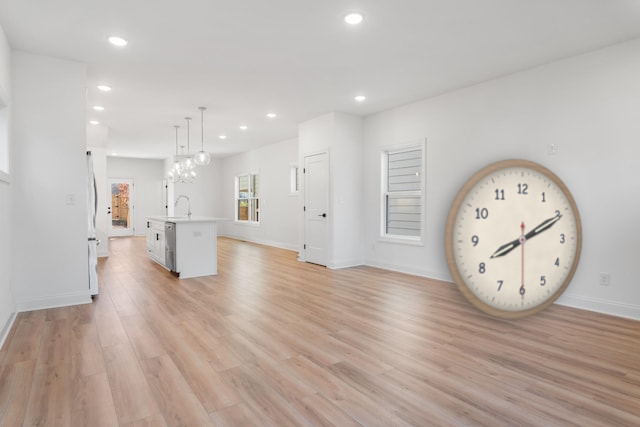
8:10:30
